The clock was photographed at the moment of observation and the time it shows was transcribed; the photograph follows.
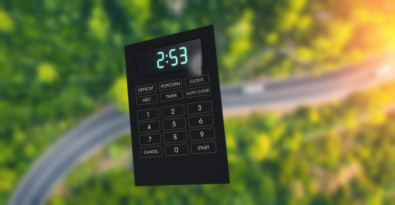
2:53
